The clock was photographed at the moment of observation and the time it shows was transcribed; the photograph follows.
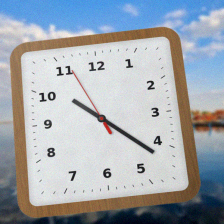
10:21:56
